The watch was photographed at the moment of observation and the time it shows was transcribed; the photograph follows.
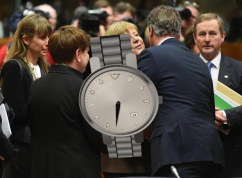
6:32
